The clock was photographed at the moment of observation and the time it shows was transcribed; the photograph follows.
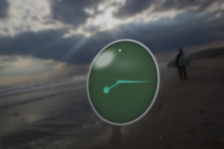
8:16
